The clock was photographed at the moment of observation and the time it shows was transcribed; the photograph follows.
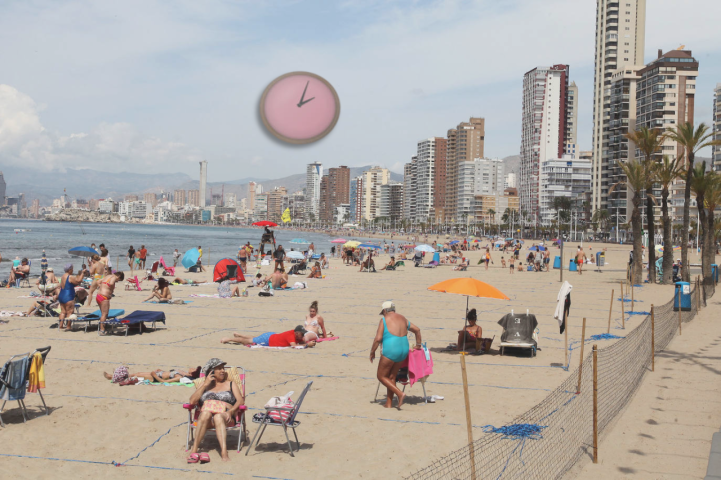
2:03
